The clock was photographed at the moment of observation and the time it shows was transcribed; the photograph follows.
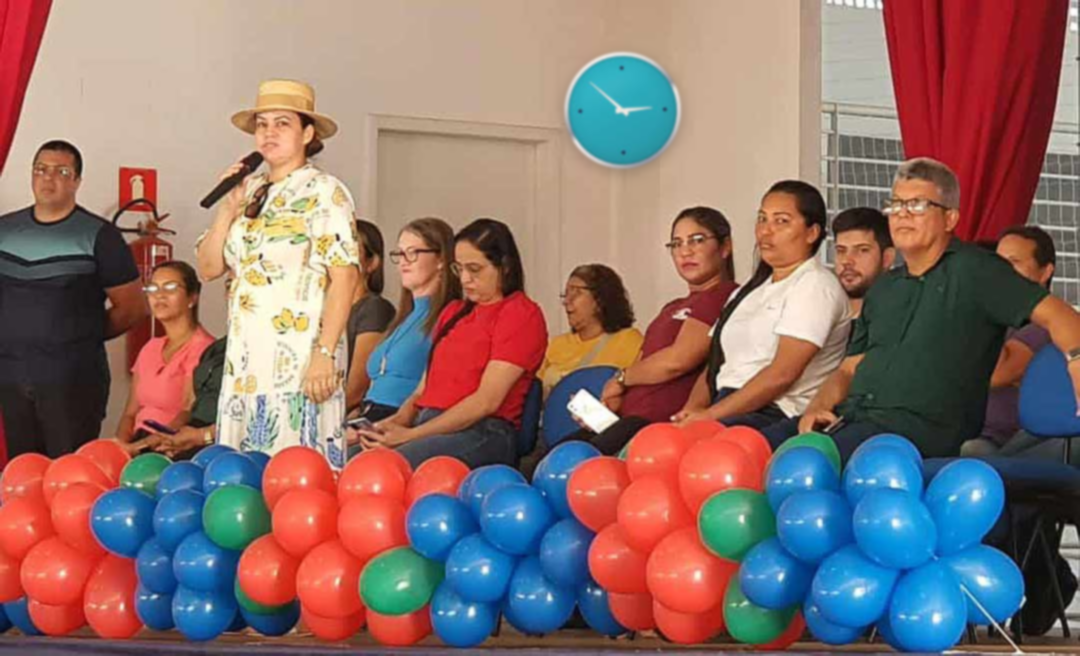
2:52
